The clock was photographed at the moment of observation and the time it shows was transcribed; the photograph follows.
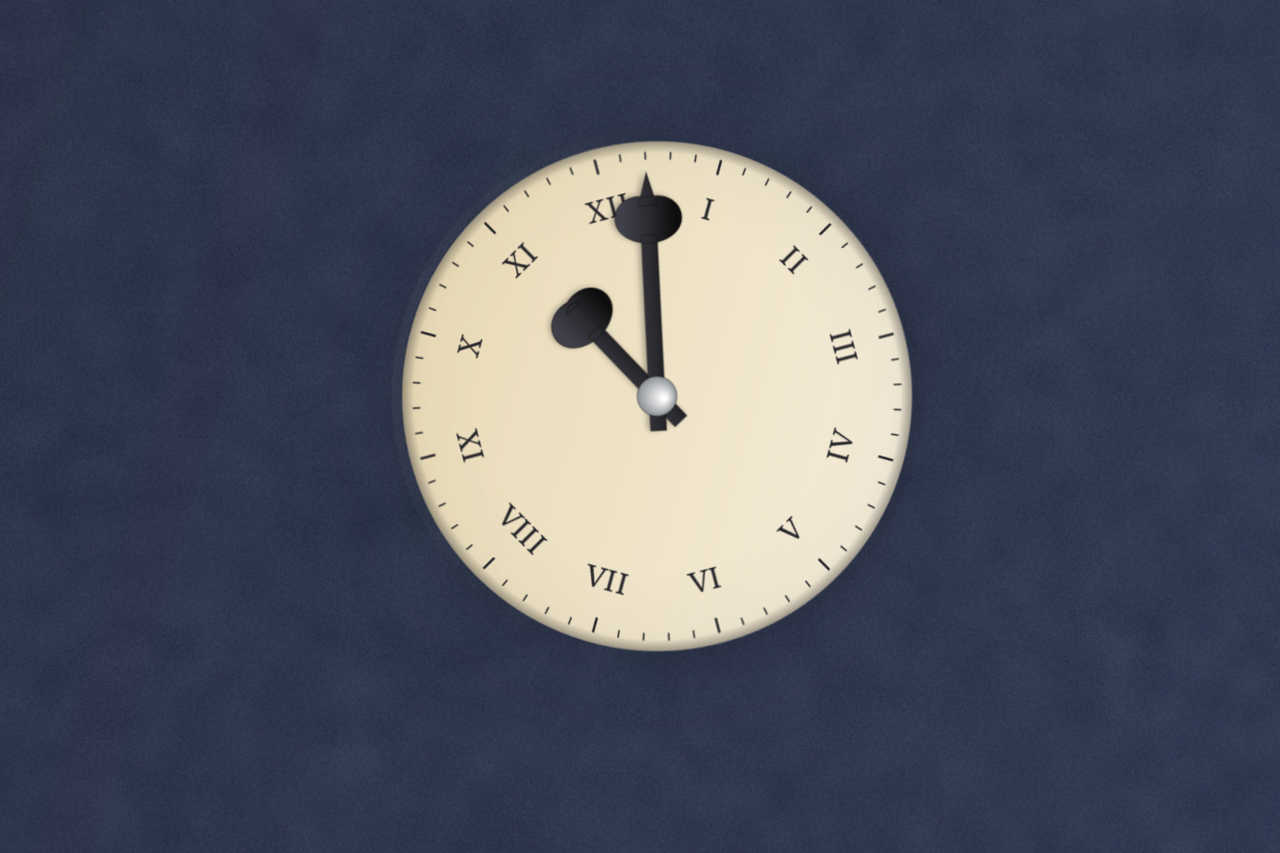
11:02
